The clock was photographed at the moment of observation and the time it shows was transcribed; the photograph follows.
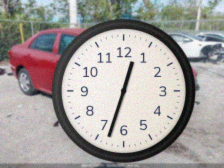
12:33
